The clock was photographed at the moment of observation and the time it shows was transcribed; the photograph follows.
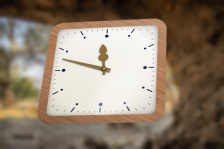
11:48
